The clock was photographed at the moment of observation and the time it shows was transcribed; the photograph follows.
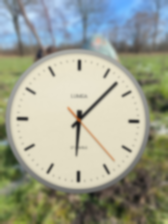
6:07:23
